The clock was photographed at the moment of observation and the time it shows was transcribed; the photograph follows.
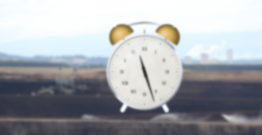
11:27
